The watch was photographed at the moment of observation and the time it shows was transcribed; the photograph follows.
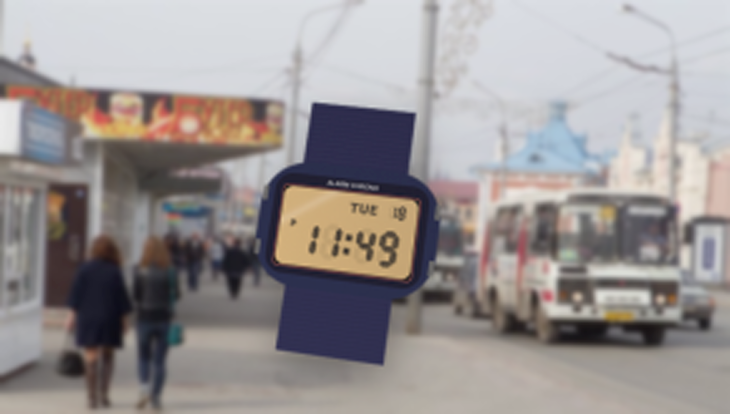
11:49
